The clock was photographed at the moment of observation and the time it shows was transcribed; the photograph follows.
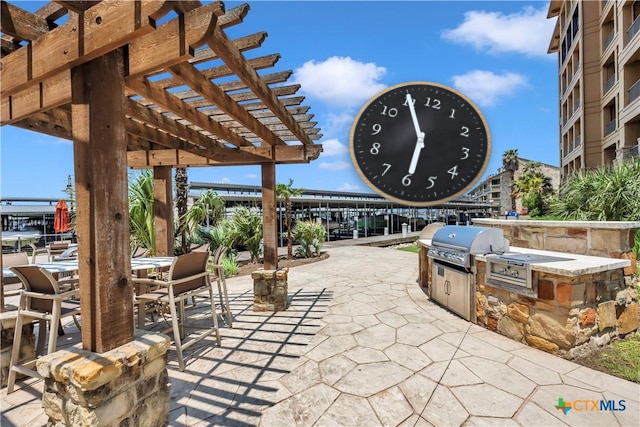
5:55
